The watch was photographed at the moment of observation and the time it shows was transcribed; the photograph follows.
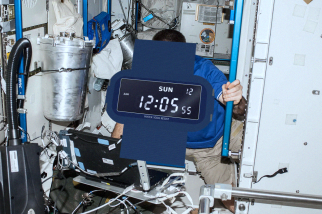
12:05:55
